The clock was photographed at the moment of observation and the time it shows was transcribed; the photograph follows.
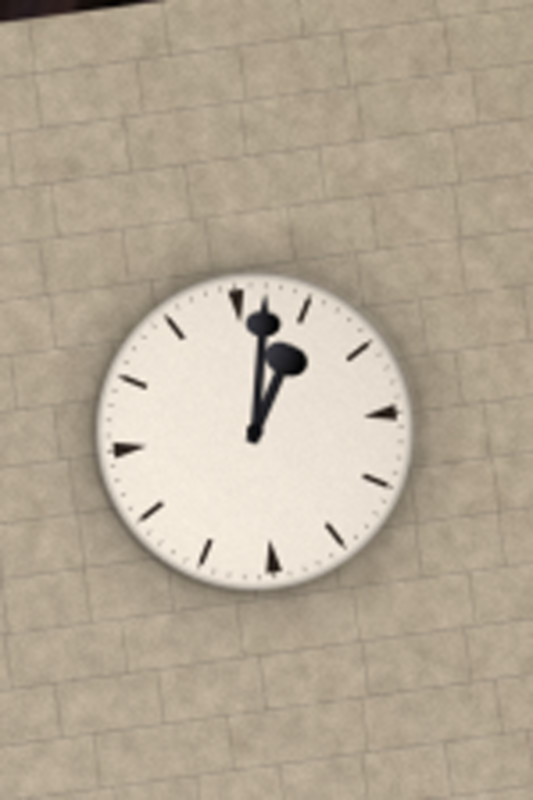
1:02
